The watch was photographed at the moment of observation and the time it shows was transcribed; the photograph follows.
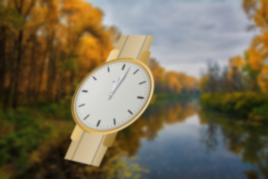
12:02
